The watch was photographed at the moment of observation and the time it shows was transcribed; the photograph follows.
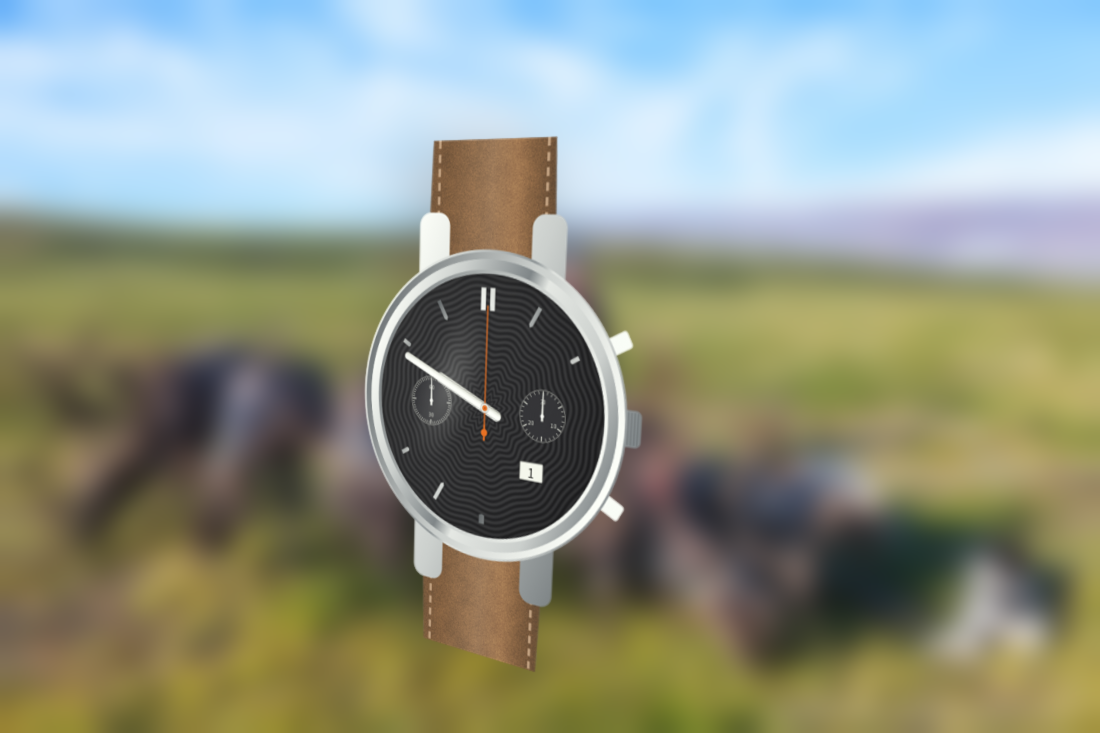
9:49
